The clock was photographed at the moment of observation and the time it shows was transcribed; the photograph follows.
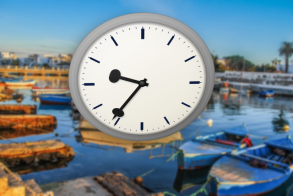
9:36
